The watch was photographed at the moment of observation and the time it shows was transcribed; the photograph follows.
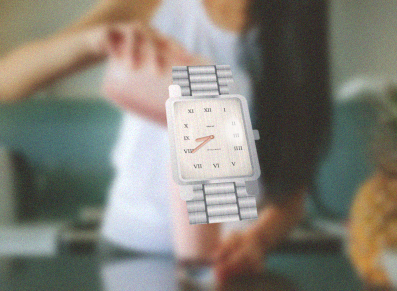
8:39
